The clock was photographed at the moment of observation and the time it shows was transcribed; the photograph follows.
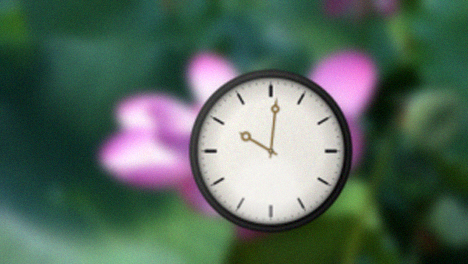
10:01
